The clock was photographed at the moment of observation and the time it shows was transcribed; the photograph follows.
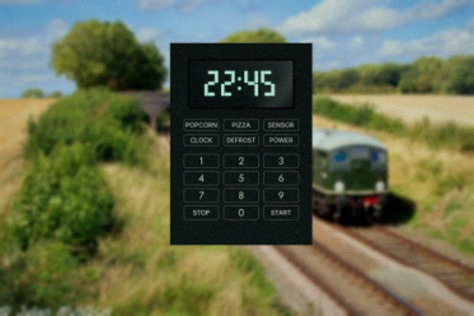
22:45
